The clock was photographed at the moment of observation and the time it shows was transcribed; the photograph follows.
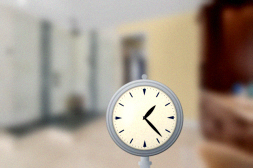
1:23
